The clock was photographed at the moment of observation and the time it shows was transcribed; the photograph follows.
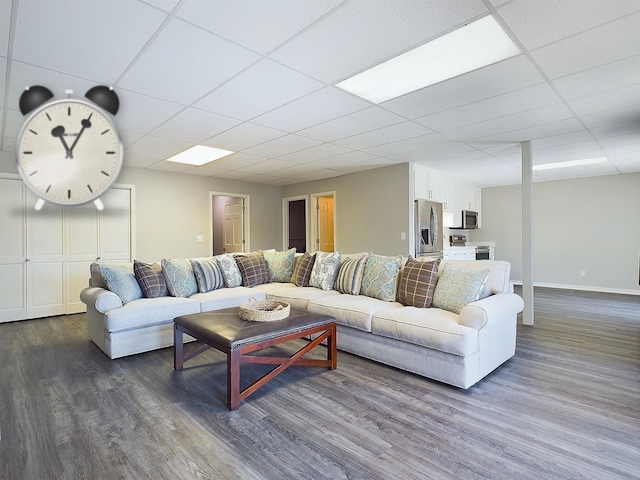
11:05
